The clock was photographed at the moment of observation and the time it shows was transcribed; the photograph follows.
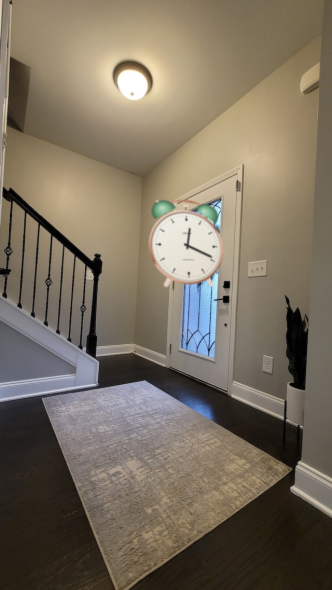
12:19
